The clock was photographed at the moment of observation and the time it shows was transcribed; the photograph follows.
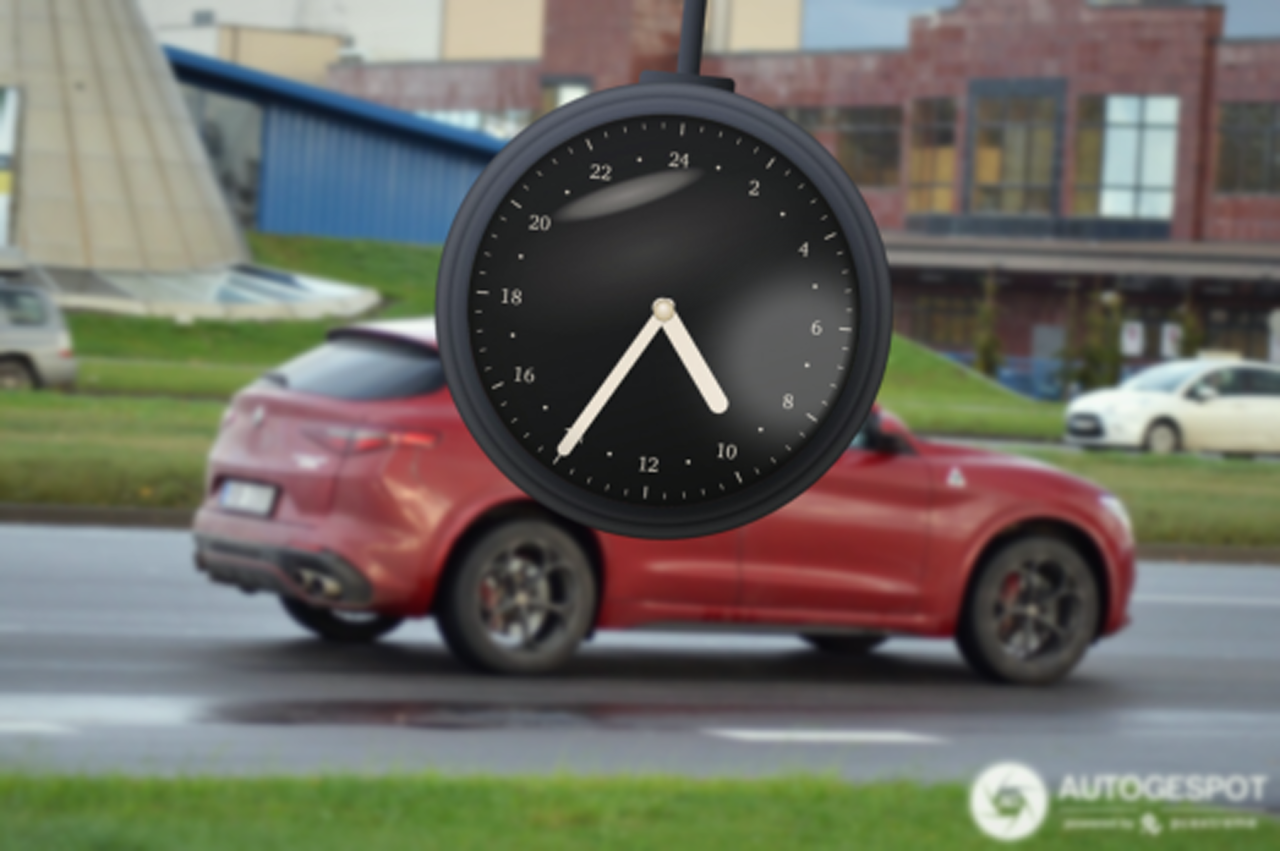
9:35
